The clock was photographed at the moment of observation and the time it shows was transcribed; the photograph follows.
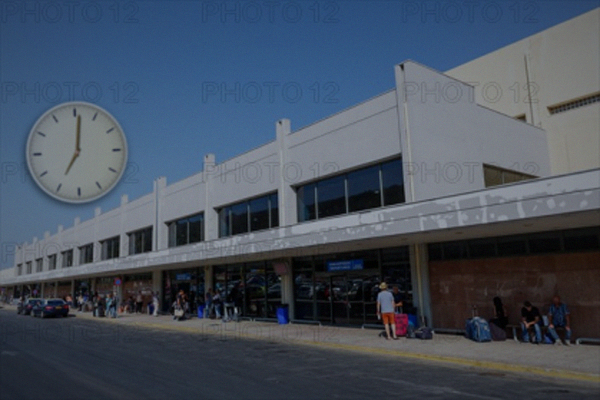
7:01
